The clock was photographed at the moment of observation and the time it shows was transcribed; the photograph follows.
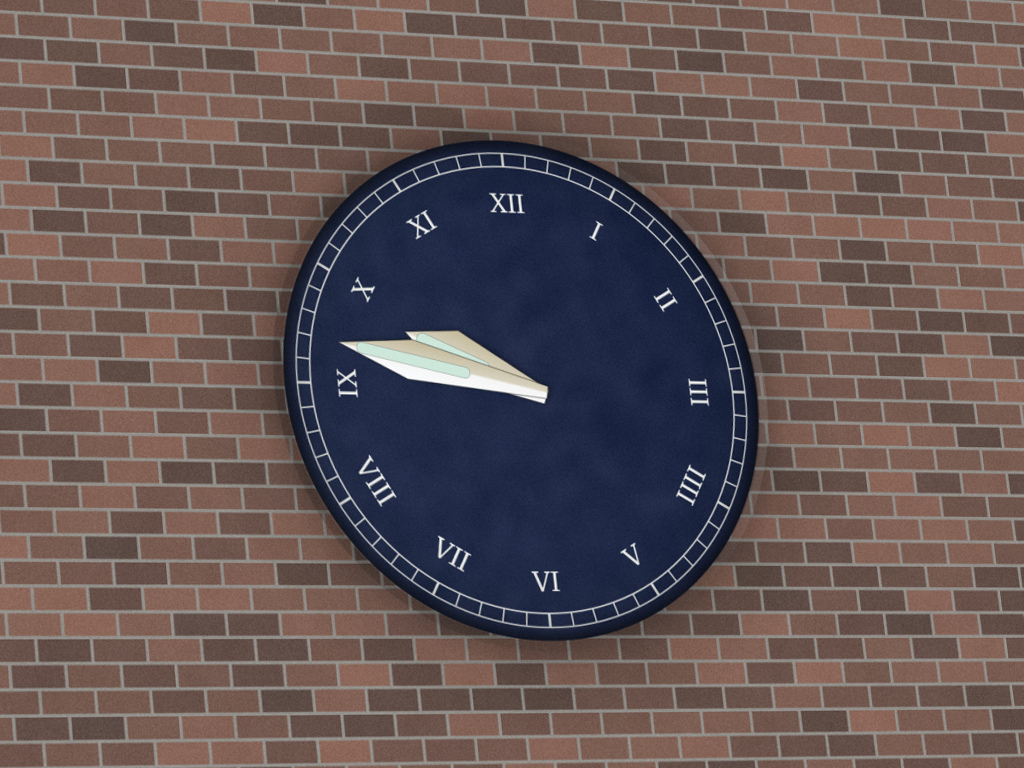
9:47
